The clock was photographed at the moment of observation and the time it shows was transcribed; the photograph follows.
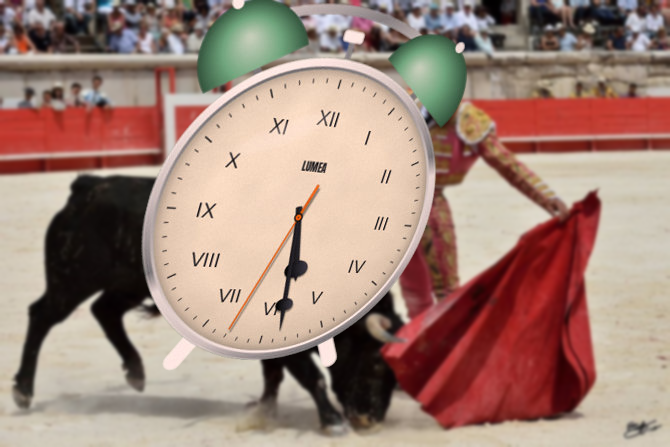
5:28:33
